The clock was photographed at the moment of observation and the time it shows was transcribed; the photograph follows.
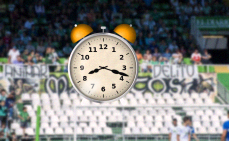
8:18
